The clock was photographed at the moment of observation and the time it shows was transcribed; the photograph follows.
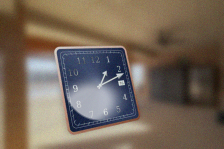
1:12
